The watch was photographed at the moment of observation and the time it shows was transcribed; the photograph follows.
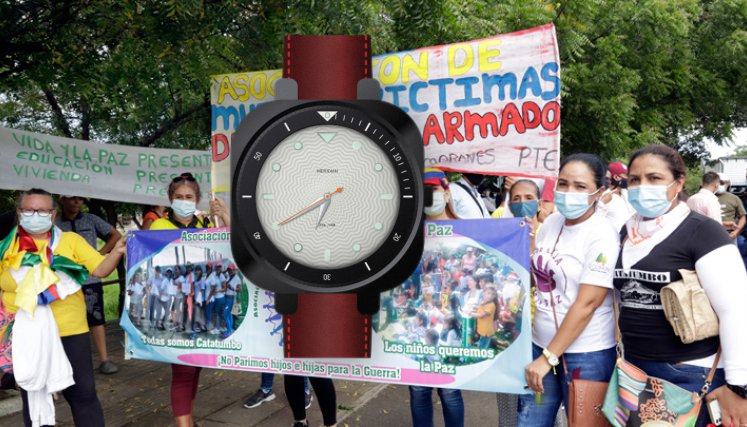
6:39:40
